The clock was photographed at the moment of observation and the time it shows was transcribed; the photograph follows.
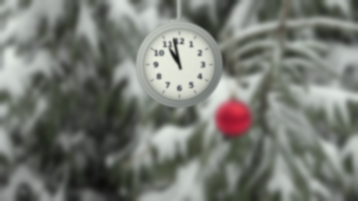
10:58
